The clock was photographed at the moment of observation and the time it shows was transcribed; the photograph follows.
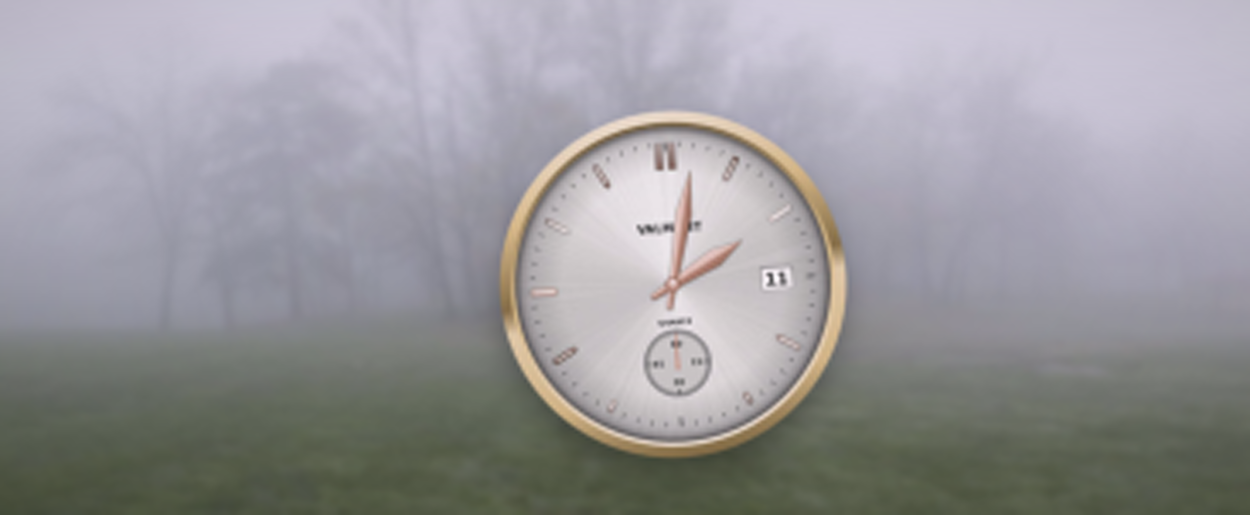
2:02
